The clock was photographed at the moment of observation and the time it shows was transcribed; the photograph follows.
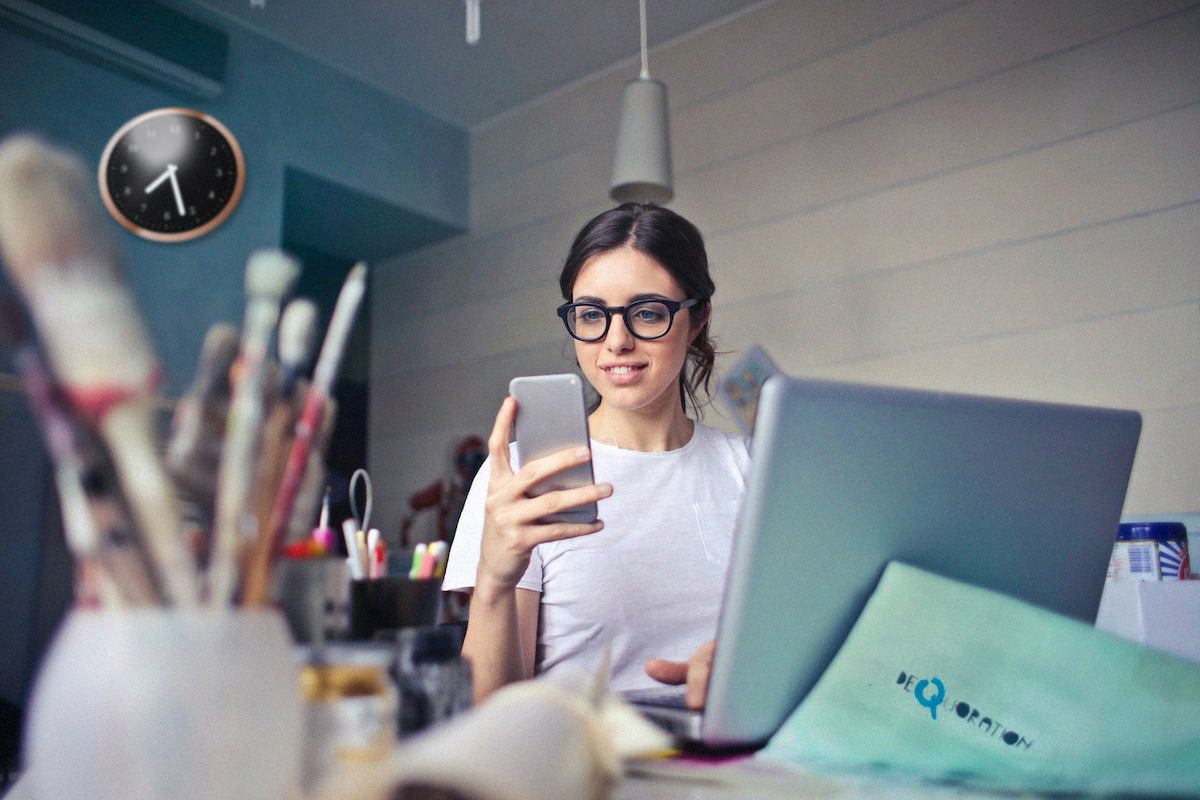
7:27
